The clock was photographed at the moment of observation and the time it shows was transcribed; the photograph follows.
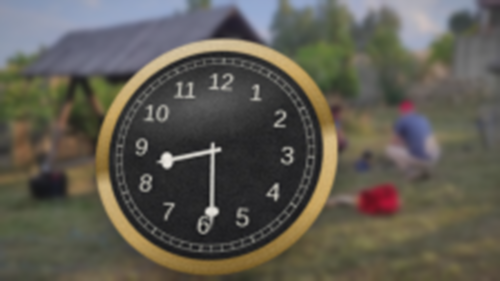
8:29
